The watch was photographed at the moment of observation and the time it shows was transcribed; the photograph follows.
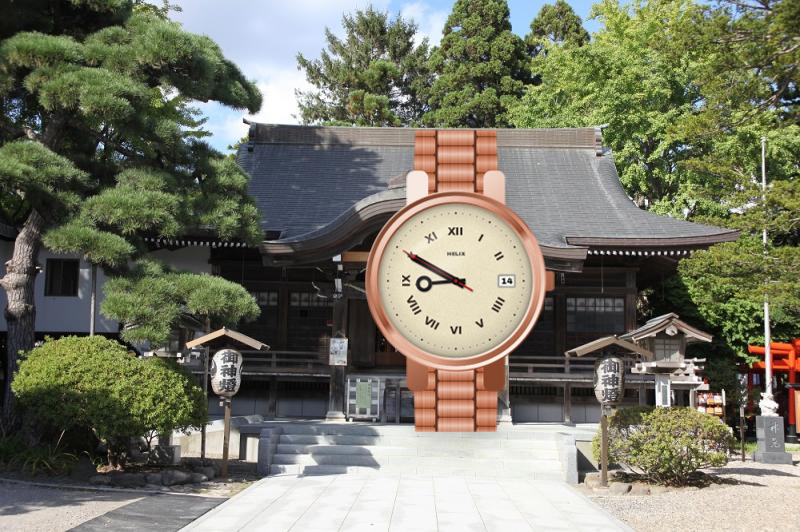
8:49:50
